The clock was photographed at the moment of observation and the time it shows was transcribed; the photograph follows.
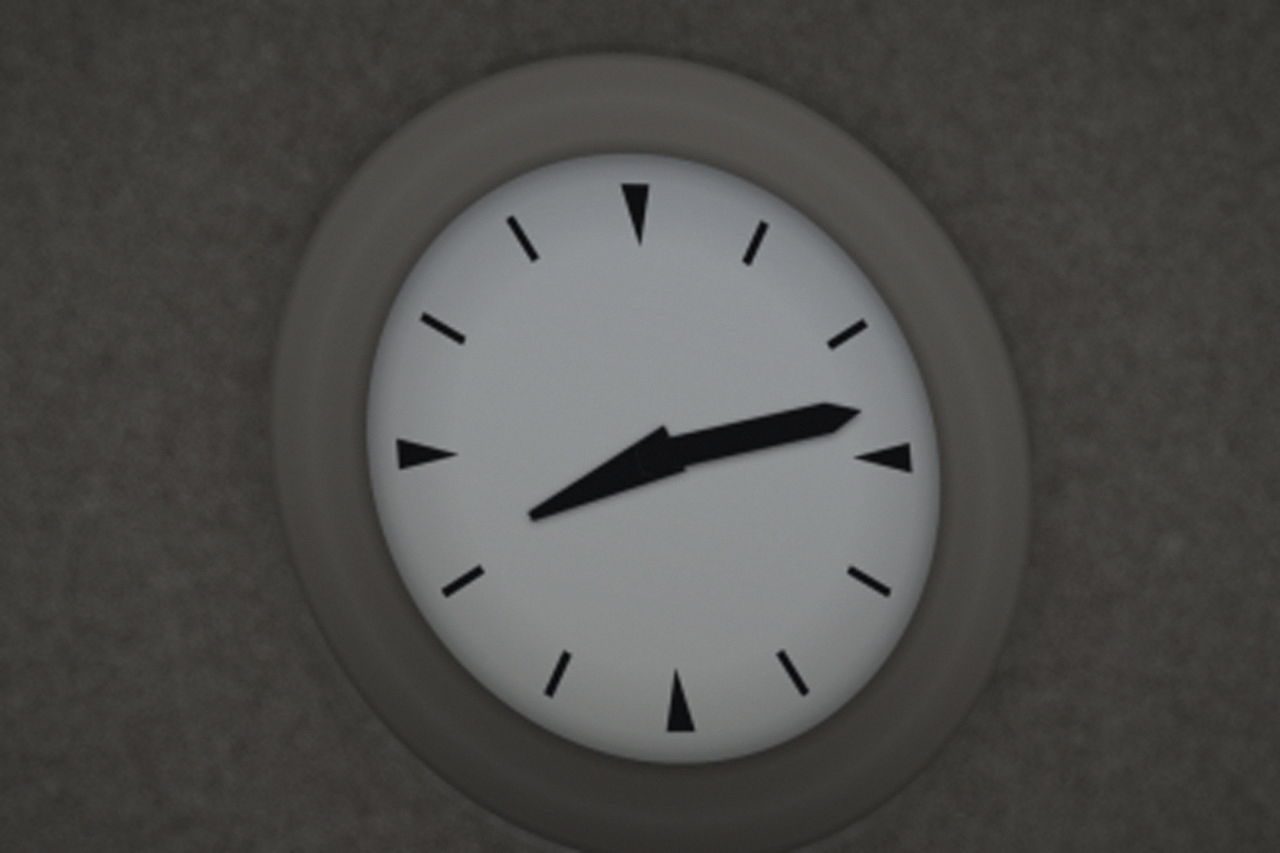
8:13
